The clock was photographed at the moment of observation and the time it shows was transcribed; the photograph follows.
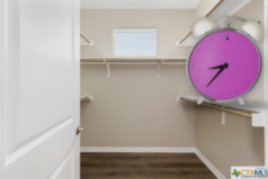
8:36
